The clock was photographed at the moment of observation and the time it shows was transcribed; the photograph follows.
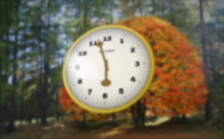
5:57
